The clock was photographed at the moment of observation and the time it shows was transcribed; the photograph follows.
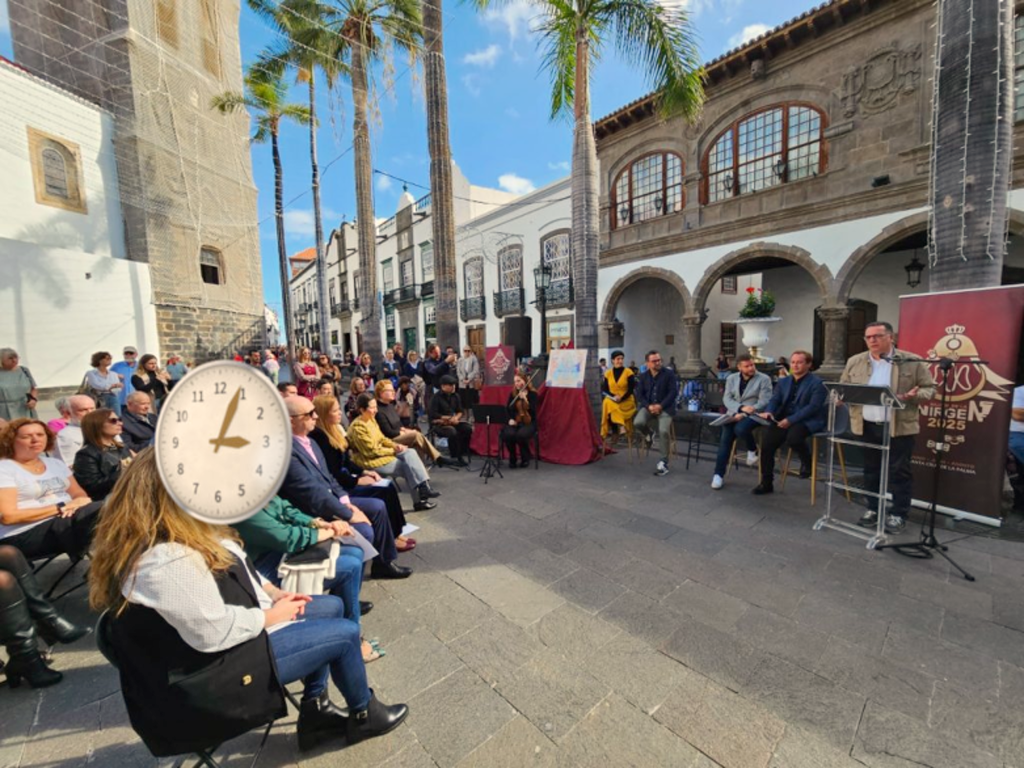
3:04
